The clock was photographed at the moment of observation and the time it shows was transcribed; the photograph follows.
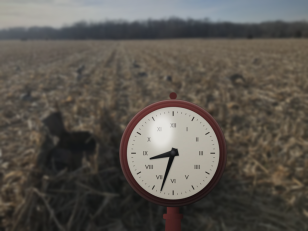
8:33
